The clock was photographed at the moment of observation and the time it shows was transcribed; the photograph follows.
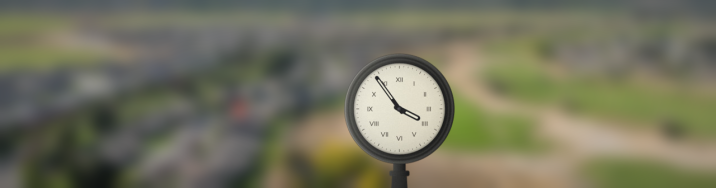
3:54
